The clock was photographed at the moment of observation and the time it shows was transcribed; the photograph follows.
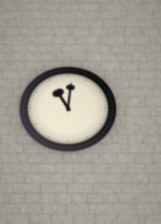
11:01
